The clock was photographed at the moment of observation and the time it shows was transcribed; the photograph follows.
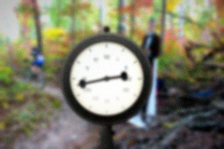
2:43
